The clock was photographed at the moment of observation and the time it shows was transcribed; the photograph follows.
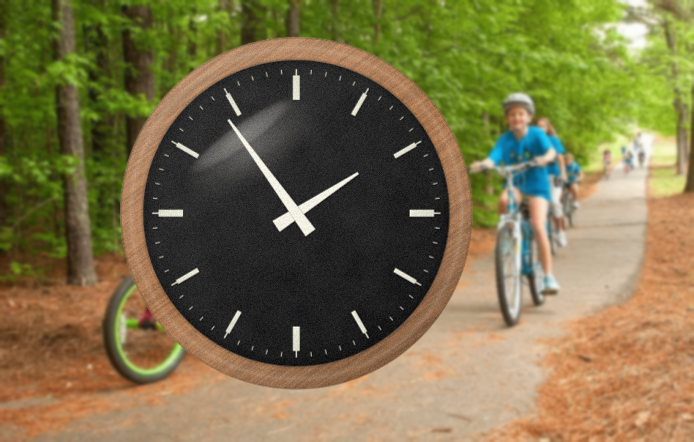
1:54
